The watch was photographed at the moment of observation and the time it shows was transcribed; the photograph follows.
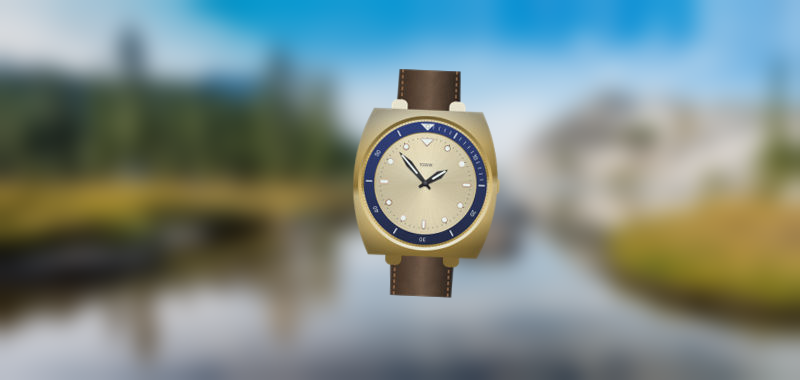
1:53
